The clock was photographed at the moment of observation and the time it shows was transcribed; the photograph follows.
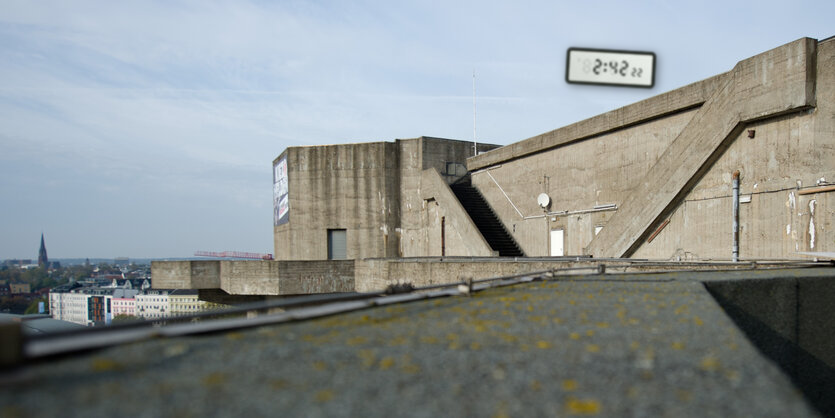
2:42
